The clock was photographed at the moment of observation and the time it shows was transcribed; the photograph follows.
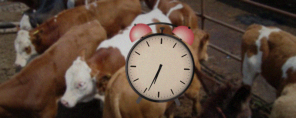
6:34
